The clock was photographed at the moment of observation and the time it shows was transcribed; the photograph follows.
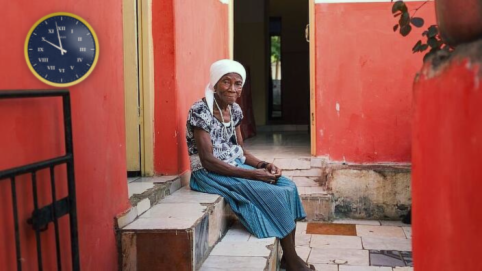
9:58
